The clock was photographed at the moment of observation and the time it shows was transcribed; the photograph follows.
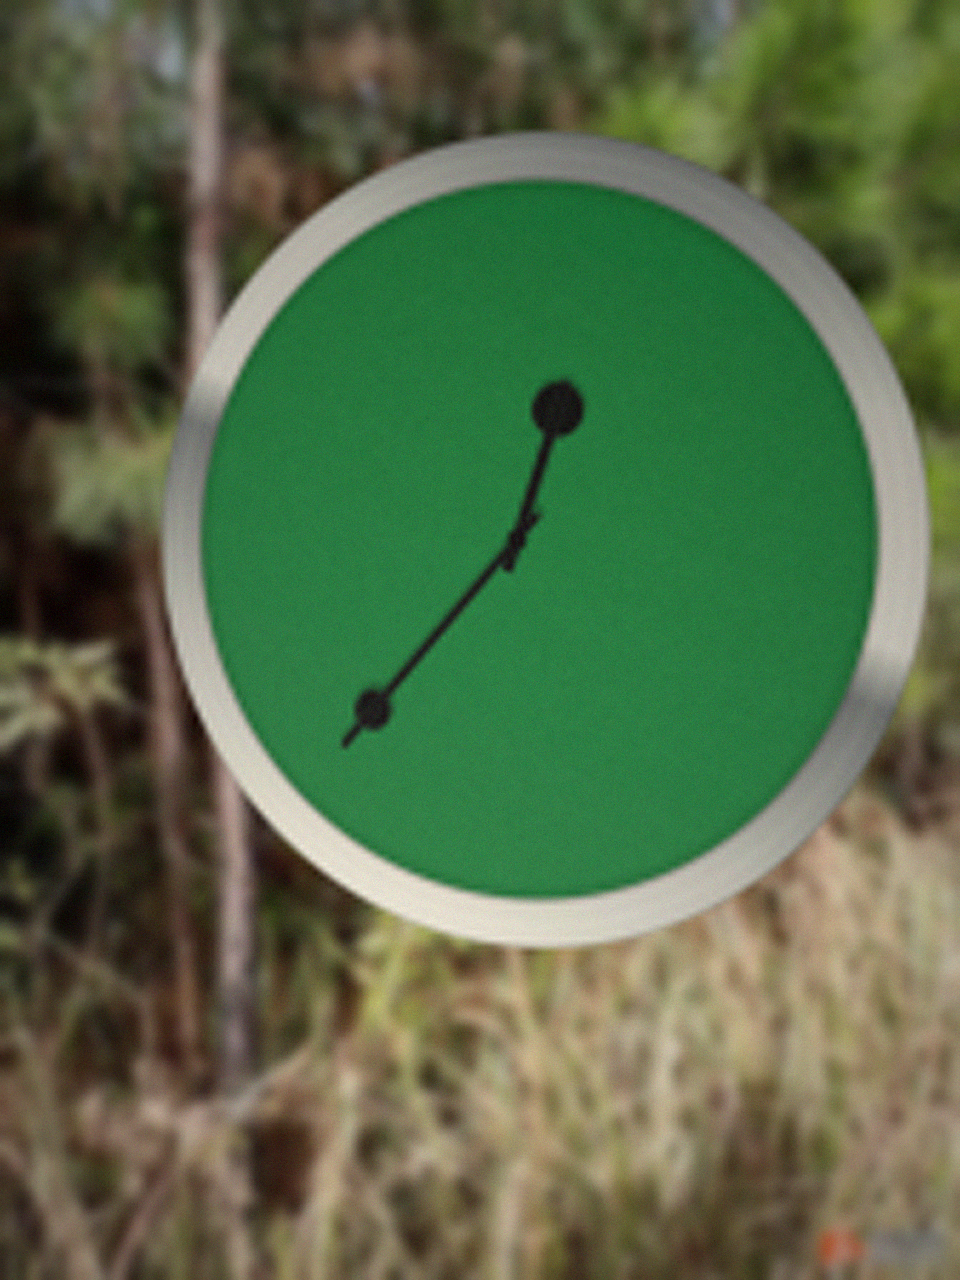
12:37
